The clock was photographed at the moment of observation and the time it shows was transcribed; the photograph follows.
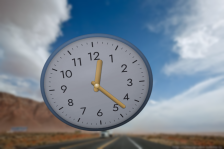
12:23
